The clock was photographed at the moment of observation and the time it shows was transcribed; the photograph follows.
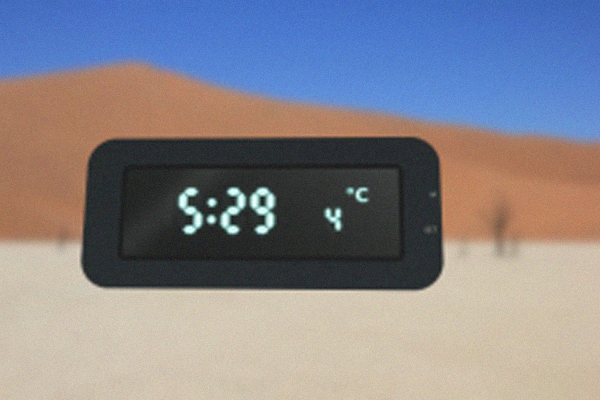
5:29
